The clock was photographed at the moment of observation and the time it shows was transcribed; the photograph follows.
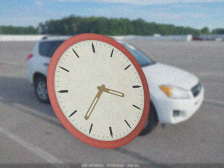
3:37
